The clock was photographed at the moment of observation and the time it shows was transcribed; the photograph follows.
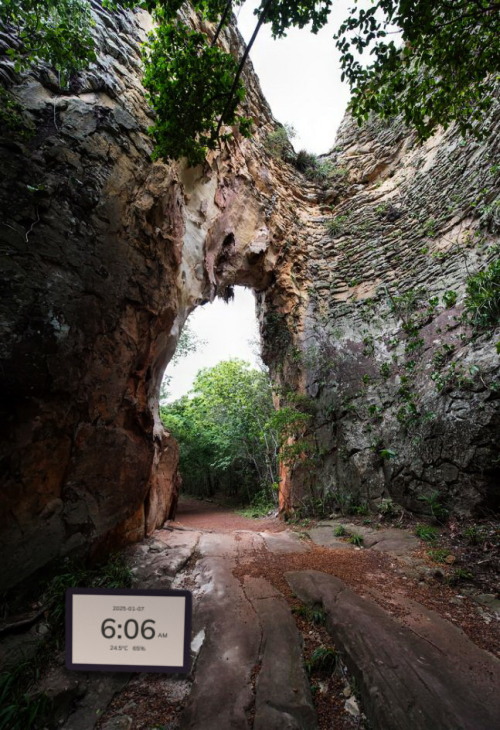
6:06
